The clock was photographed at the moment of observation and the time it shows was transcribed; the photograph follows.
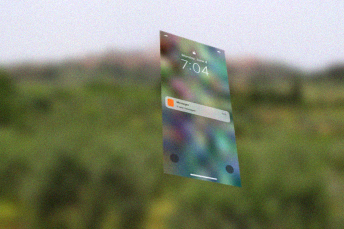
7:04
